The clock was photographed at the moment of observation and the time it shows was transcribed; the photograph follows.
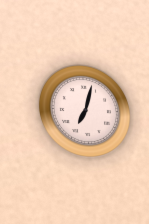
7:03
